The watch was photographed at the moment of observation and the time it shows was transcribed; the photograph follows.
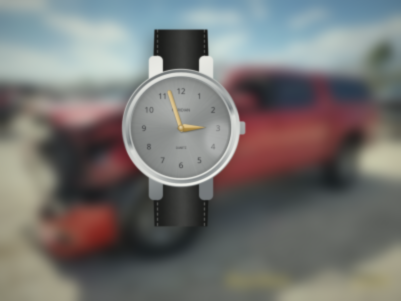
2:57
